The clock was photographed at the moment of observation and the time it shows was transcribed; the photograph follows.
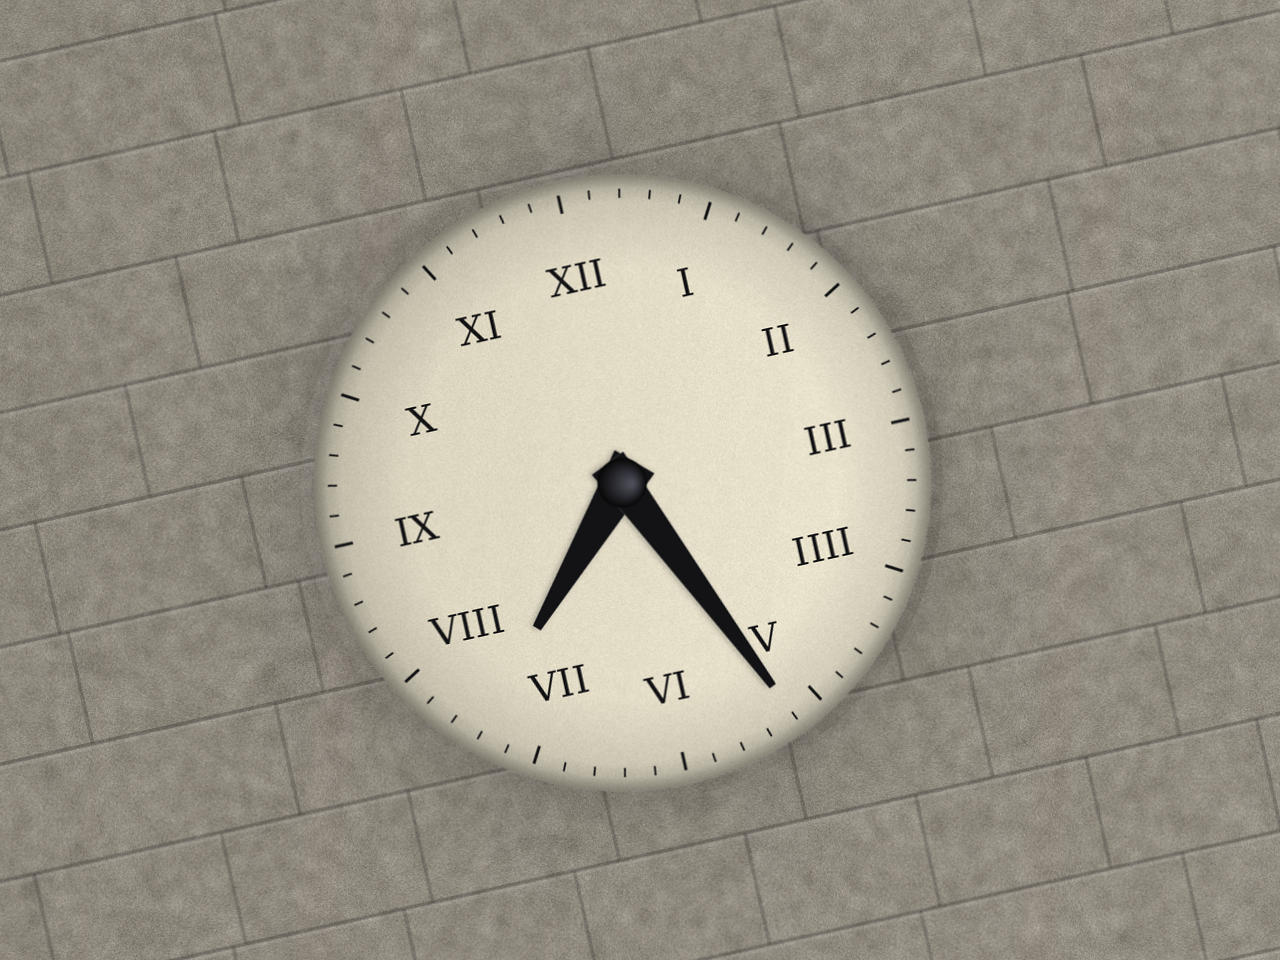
7:26
